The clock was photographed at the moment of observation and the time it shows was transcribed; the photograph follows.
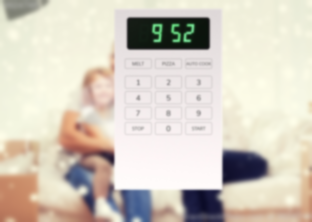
9:52
